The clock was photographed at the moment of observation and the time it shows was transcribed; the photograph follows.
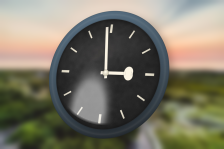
2:59
